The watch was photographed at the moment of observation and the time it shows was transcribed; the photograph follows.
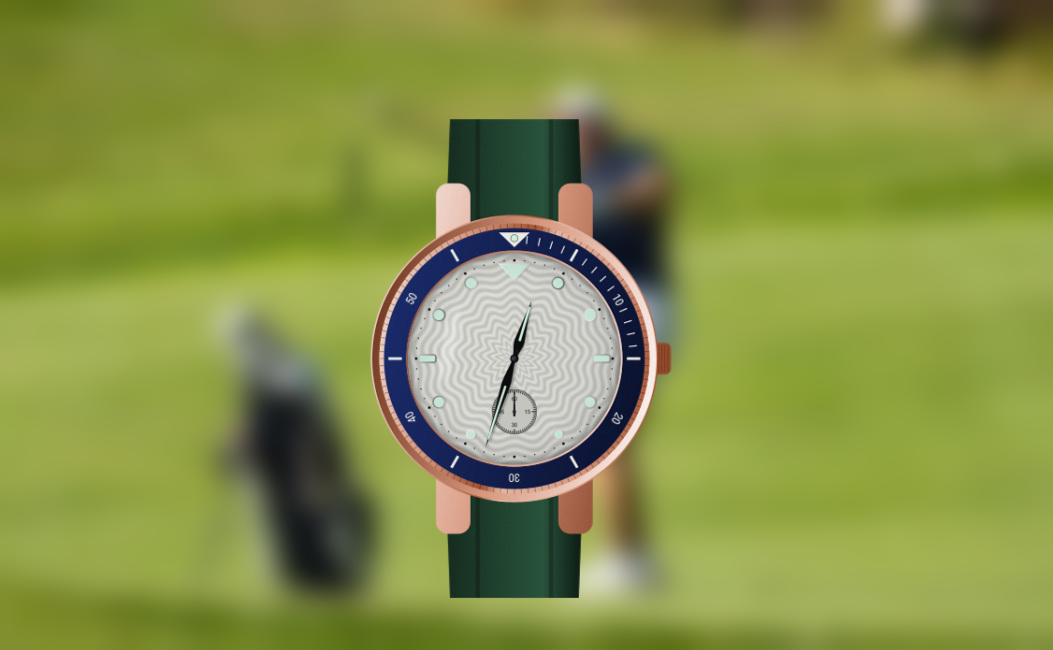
12:33
